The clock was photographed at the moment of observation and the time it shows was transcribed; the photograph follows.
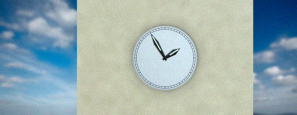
1:55
